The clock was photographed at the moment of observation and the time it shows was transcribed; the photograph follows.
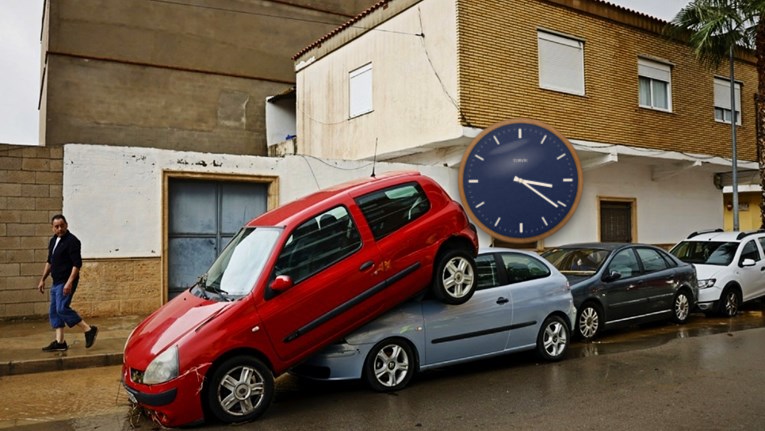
3:21
